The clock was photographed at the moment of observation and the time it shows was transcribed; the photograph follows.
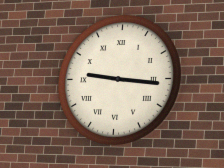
9:16
